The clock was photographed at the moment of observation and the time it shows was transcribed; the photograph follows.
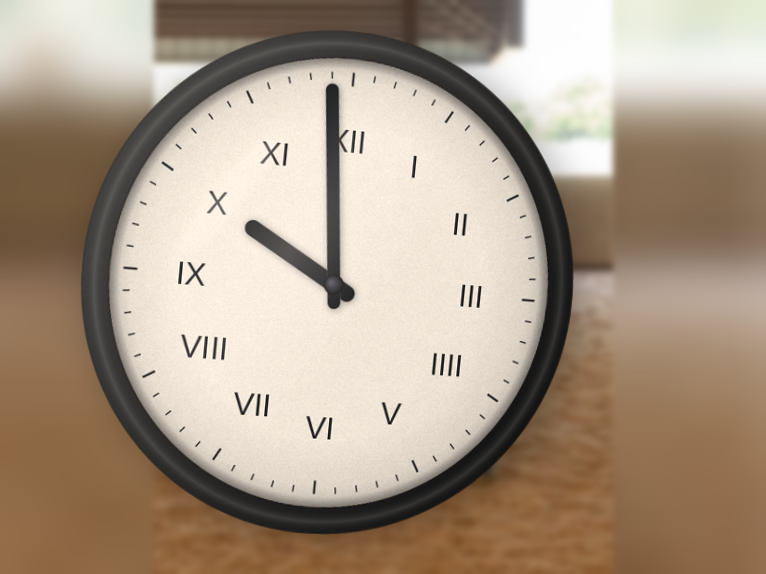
9:59
